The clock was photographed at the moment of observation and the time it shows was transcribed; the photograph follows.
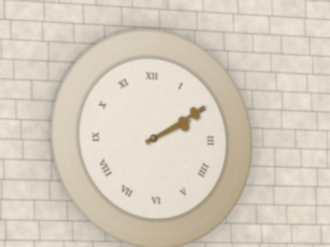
2:10
